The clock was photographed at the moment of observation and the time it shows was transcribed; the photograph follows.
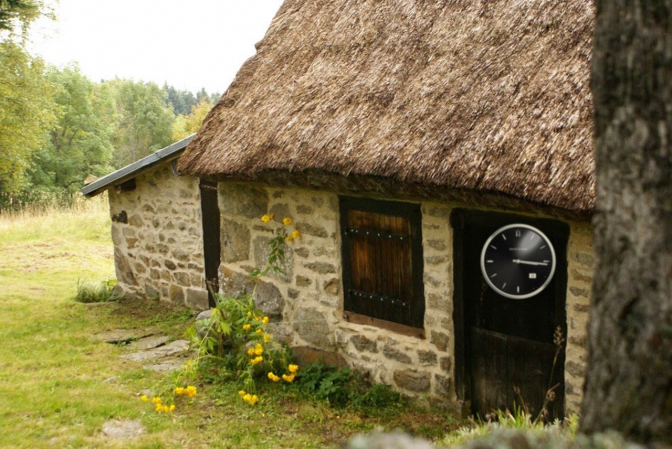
3:16
